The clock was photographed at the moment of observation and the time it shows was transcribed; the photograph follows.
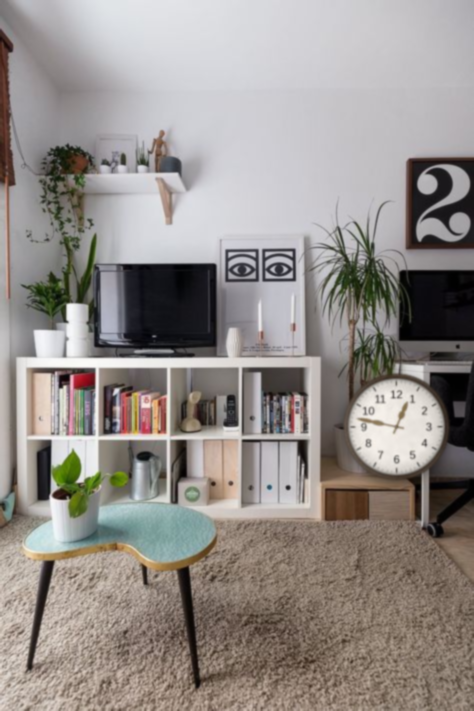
12:47
